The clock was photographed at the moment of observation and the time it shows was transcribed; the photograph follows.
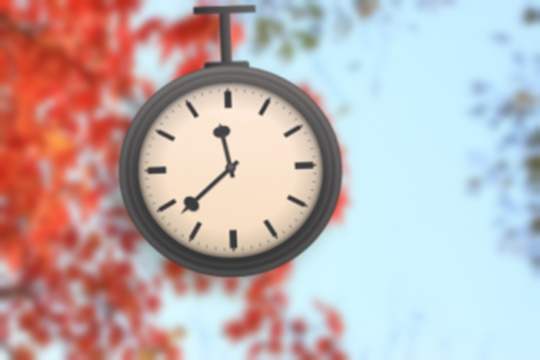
11:38
